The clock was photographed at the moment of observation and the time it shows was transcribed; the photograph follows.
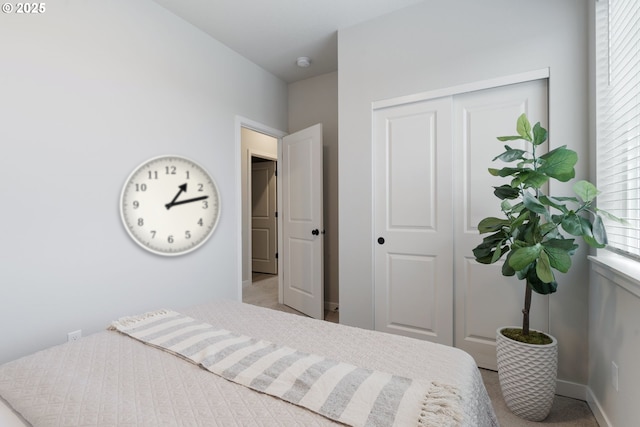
1:13
